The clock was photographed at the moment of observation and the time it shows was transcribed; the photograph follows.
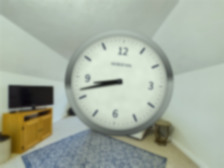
8:42
